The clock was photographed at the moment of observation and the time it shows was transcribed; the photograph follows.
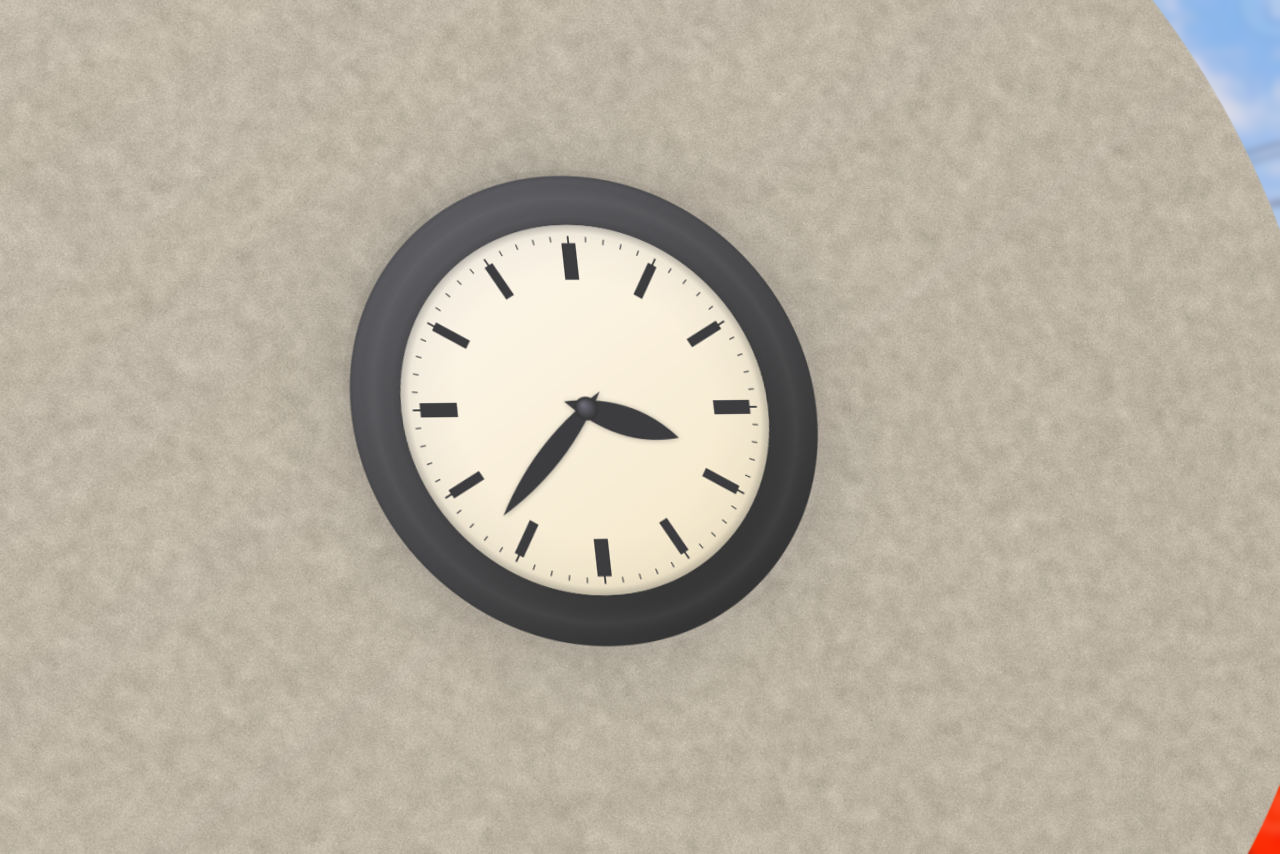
3:37
